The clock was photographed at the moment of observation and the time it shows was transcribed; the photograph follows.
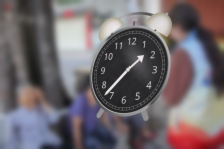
1:37
